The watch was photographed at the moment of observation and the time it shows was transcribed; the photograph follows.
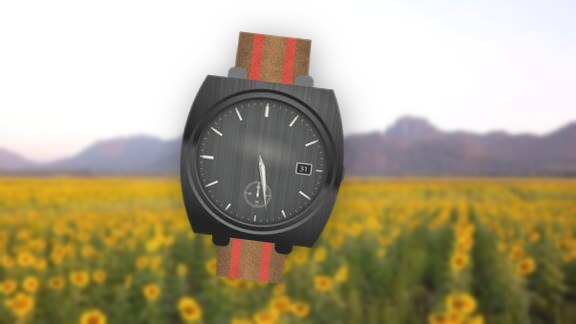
5:28
